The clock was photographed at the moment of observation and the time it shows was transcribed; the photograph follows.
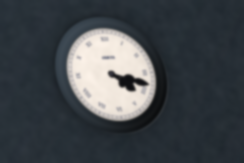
4:18
